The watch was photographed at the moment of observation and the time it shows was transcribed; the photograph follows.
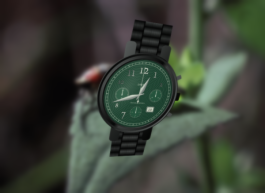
12:42
